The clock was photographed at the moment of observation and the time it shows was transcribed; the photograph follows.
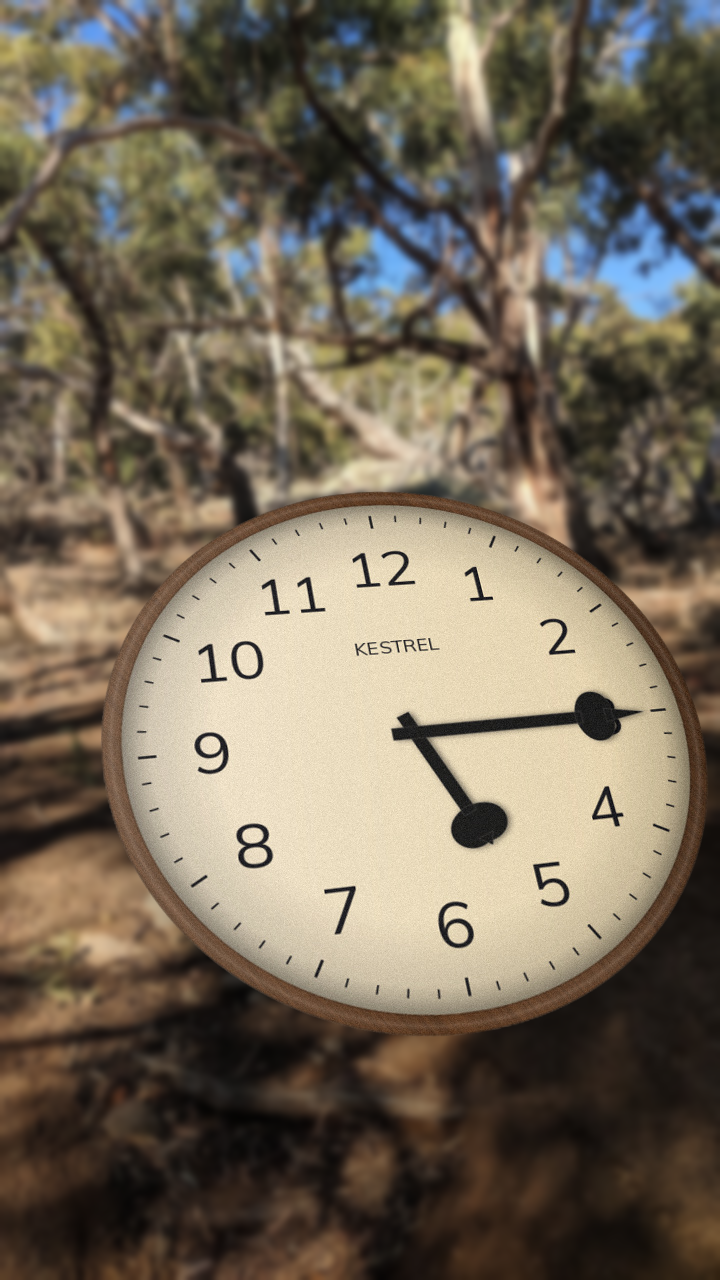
5:15
